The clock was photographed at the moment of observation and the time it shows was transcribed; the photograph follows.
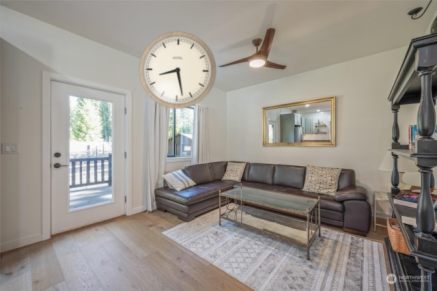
8:28
